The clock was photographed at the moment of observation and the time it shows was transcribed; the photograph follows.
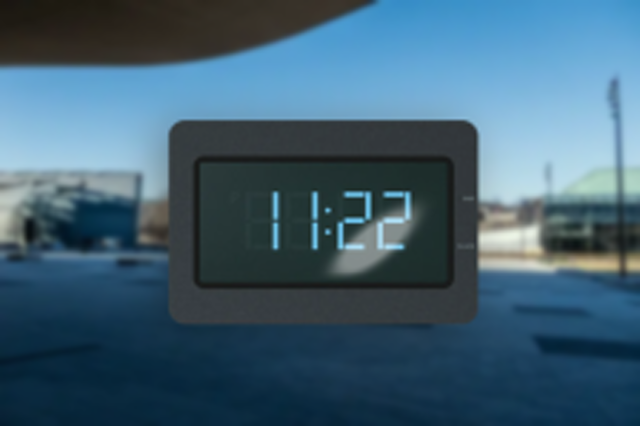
11:22
